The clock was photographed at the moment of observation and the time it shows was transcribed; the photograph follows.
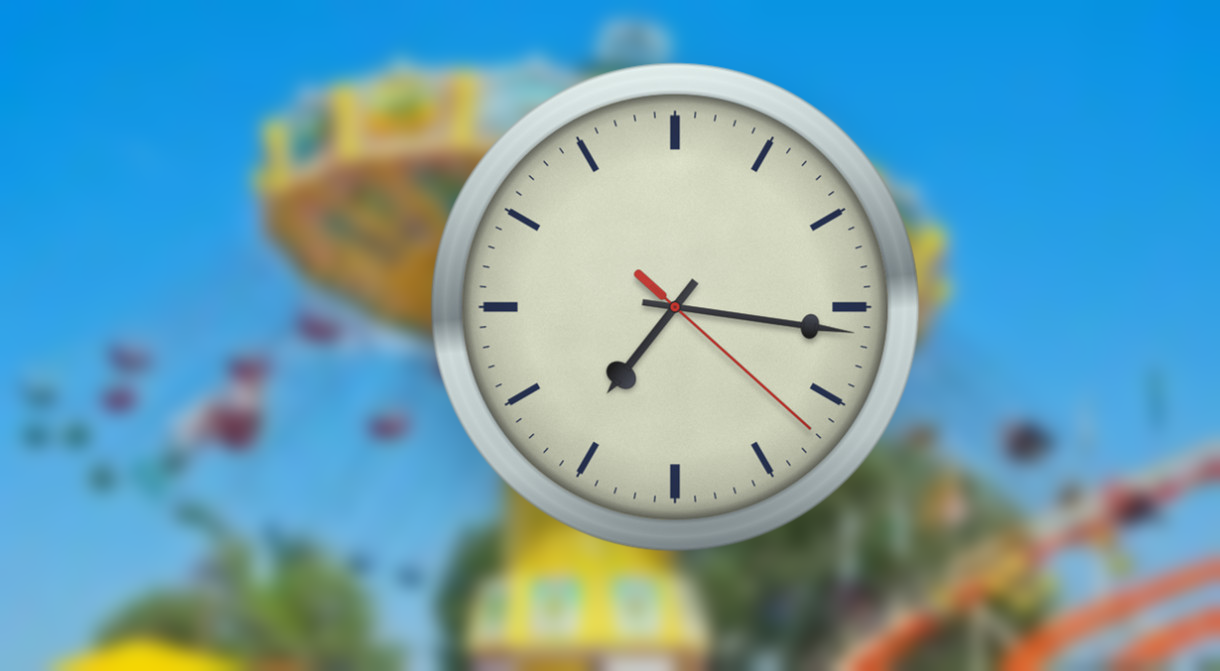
7:16:22
